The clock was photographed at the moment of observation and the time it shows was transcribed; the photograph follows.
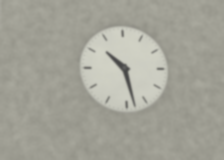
10:28
